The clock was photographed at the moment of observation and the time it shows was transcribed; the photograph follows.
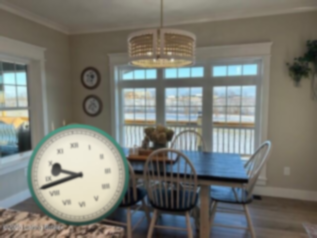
9:43
